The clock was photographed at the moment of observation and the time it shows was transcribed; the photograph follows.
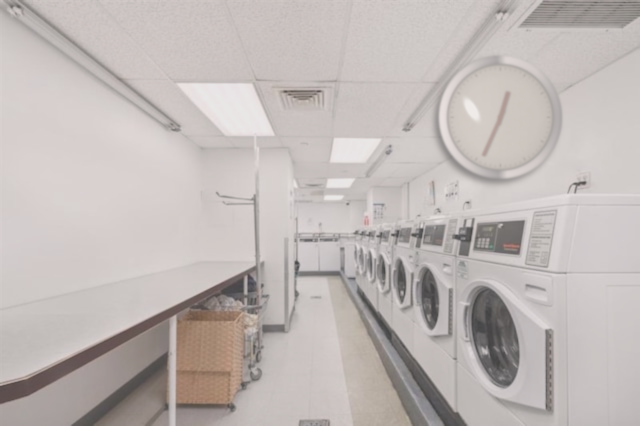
12:34
